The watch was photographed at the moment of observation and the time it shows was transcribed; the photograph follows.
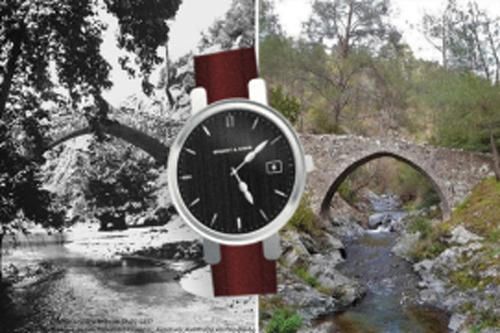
5:09
